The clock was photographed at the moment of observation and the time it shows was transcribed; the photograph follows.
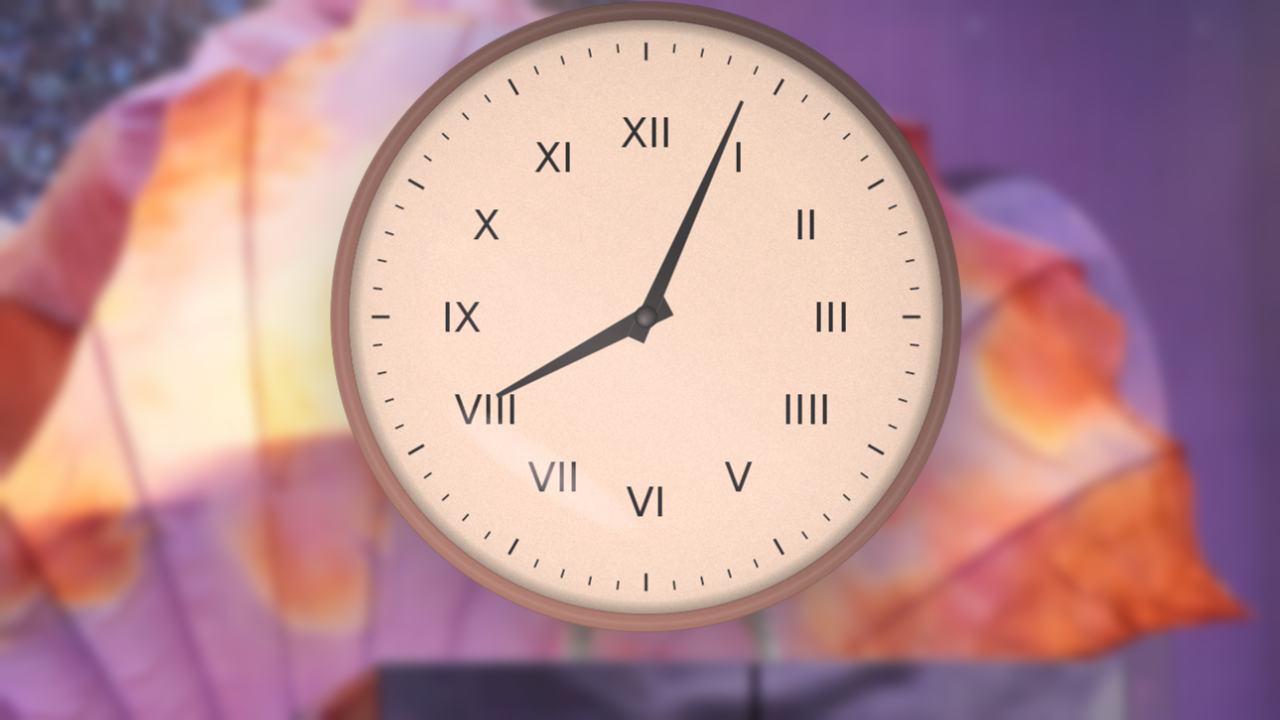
8:04
